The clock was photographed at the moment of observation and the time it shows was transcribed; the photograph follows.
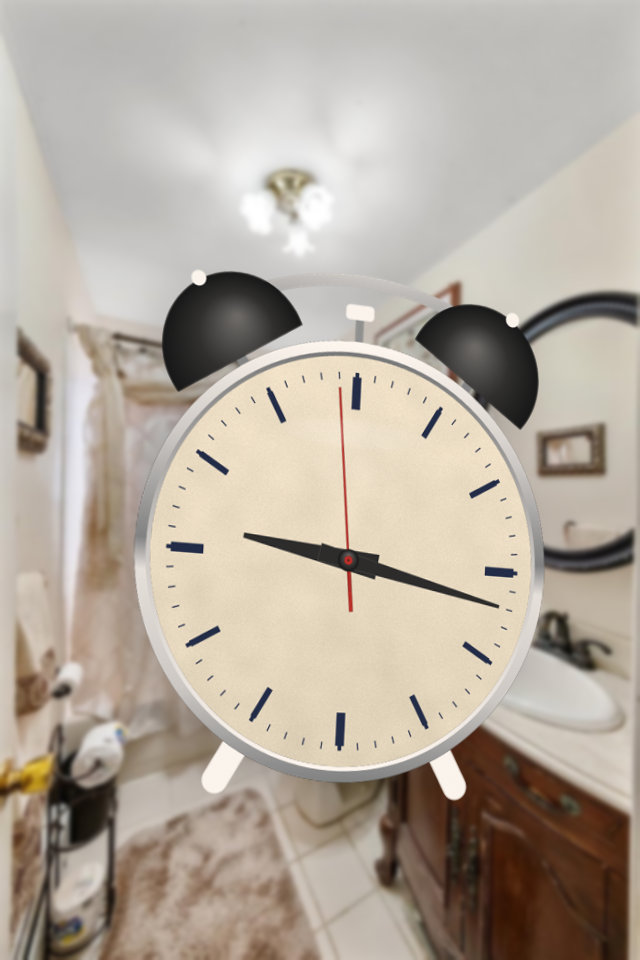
9:16:59
